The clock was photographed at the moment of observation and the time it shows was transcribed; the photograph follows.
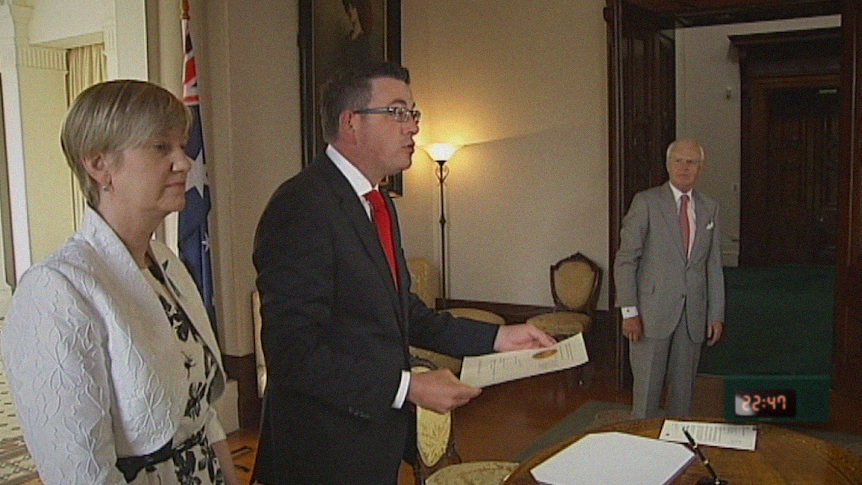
22:47
